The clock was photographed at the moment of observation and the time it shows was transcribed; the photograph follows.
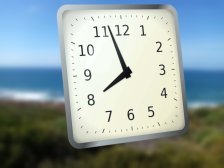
7:57
